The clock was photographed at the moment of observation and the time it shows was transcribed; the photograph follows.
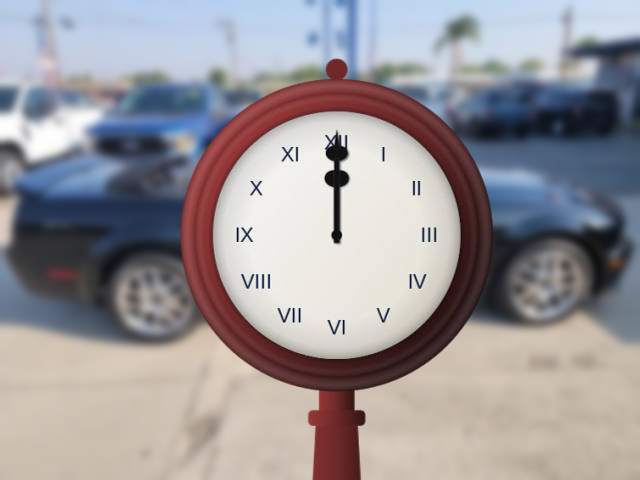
12:00
